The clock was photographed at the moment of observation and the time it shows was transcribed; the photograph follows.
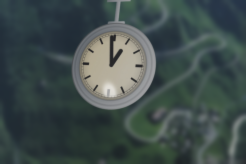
12:59
